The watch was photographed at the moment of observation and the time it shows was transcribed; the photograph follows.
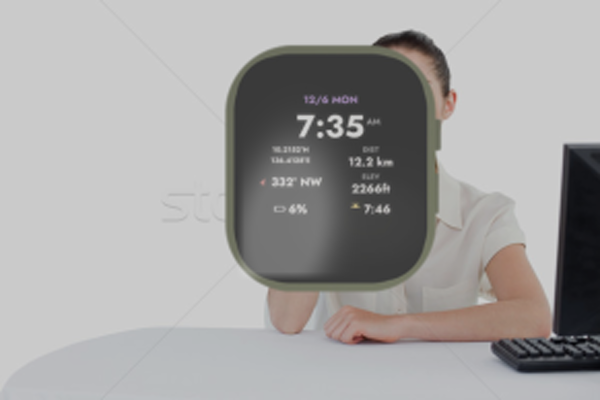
7:35
